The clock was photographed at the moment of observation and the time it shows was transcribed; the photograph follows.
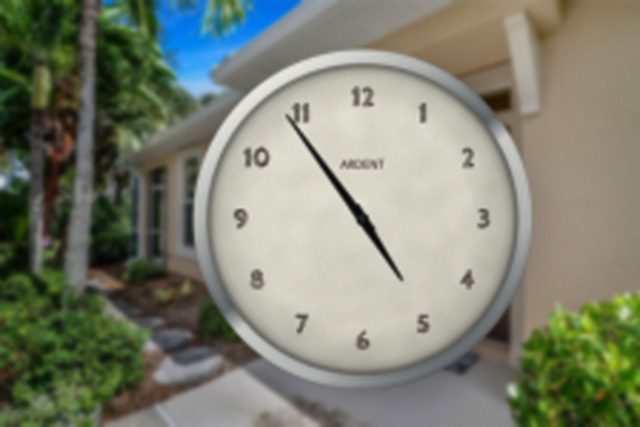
4:54
